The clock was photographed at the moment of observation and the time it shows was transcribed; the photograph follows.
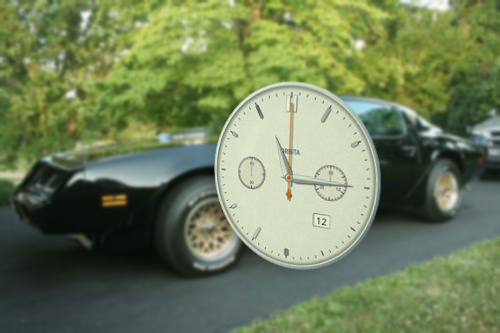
11:15
